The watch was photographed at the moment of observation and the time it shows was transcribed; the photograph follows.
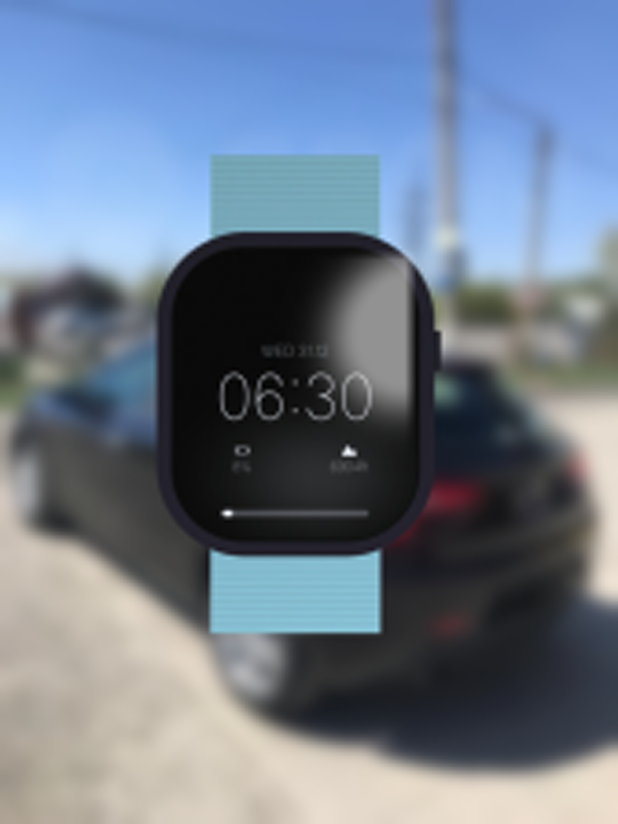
6:30
